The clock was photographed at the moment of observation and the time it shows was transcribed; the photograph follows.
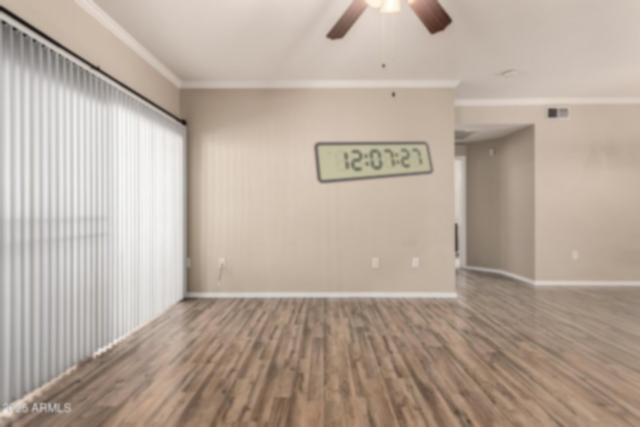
12:07:27
